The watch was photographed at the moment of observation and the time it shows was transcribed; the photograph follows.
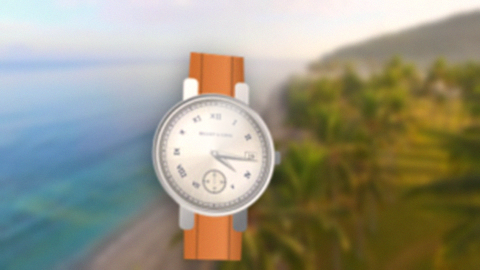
4:16
